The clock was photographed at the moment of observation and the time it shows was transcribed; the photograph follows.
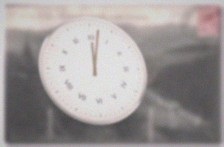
12:02
